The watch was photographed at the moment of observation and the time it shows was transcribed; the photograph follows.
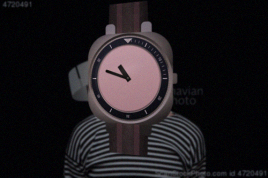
10:48
